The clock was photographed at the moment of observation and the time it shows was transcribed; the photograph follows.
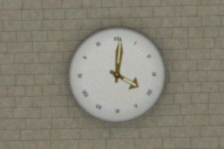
4:01
